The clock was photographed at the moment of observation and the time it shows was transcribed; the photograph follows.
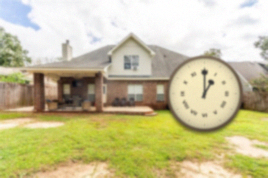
1:00
